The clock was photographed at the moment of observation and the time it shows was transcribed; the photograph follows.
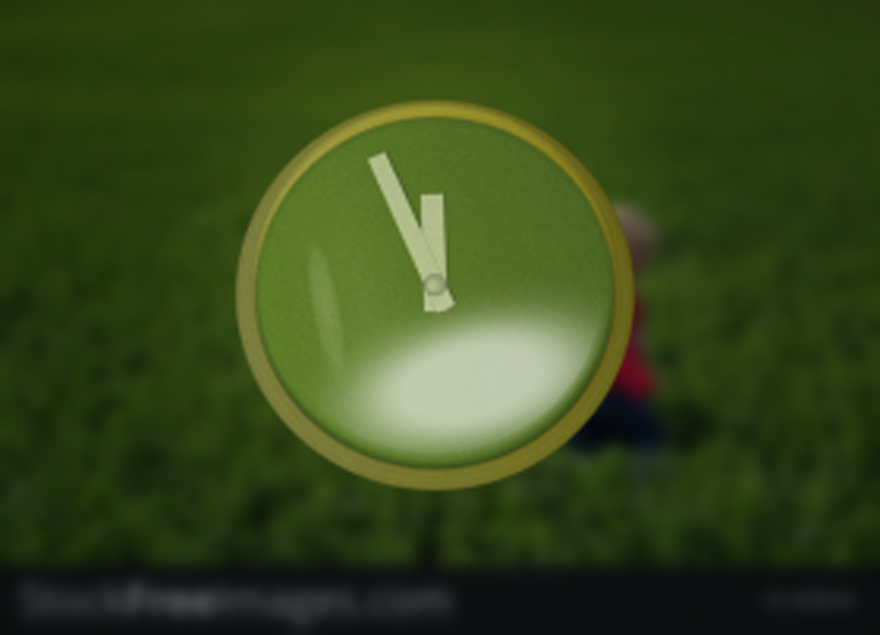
11:56
